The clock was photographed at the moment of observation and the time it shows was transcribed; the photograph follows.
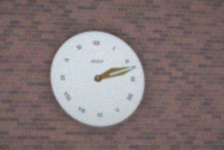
2:12
